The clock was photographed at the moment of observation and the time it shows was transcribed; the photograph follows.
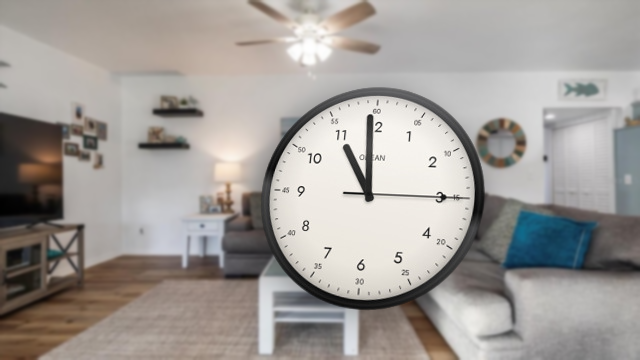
10:59:15
